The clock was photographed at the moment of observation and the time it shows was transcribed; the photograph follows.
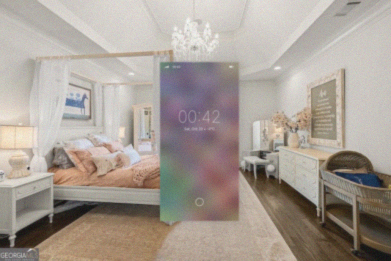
0:42
